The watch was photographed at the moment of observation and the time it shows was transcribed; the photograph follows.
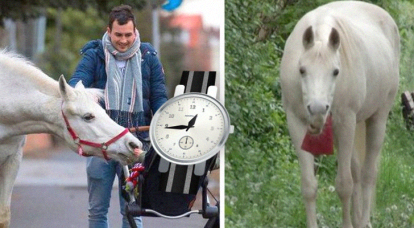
12:44
